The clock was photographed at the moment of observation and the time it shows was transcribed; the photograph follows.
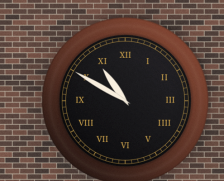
10:50
